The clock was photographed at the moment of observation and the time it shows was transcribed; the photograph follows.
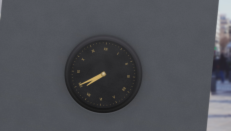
7:40
